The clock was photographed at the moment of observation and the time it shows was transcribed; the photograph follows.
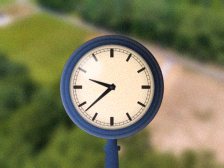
9:38
